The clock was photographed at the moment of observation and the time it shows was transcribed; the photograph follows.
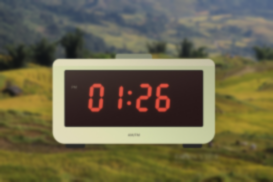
1:26
